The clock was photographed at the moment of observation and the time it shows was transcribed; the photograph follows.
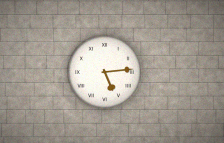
5:14
